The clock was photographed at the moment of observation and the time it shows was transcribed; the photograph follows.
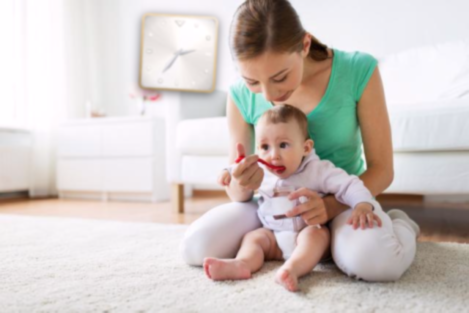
2:36
